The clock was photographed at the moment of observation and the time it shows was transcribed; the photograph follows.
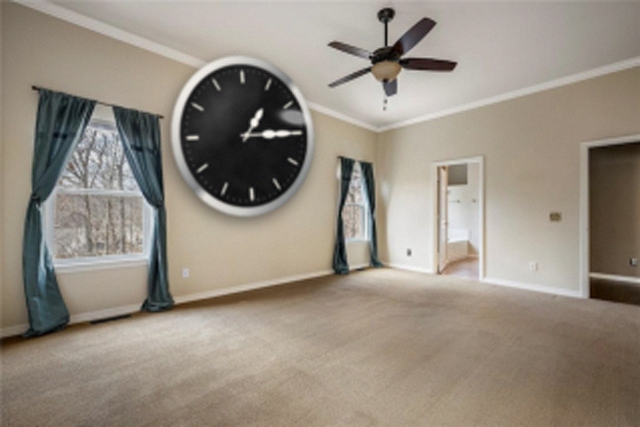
1:15
